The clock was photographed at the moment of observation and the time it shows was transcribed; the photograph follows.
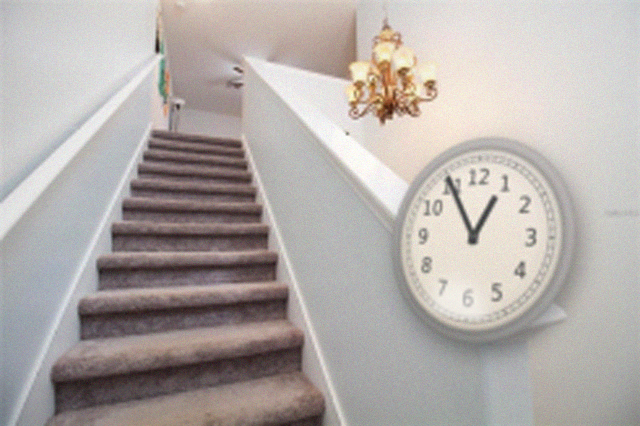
12:55
